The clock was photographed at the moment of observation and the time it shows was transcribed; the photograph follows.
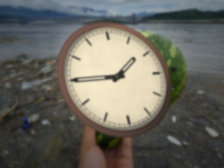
1:45
